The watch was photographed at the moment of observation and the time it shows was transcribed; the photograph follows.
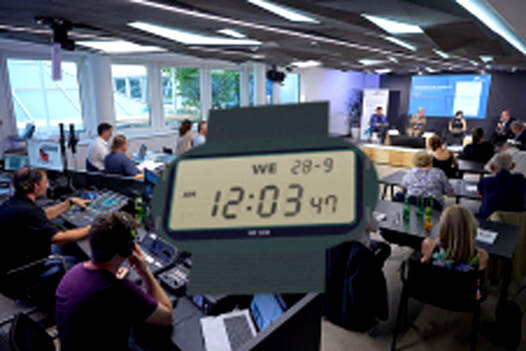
12:03:47
